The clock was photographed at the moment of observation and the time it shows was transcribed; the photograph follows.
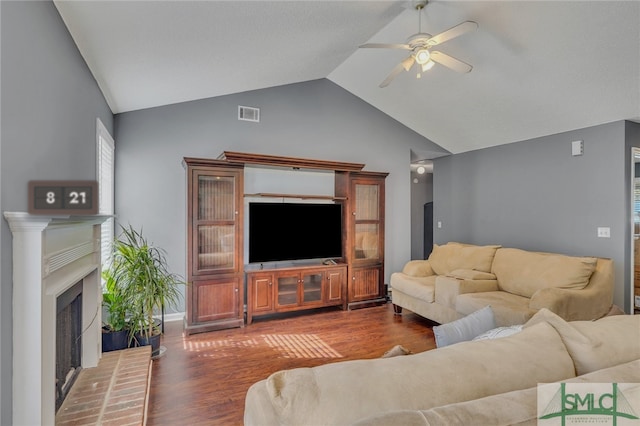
8:21
